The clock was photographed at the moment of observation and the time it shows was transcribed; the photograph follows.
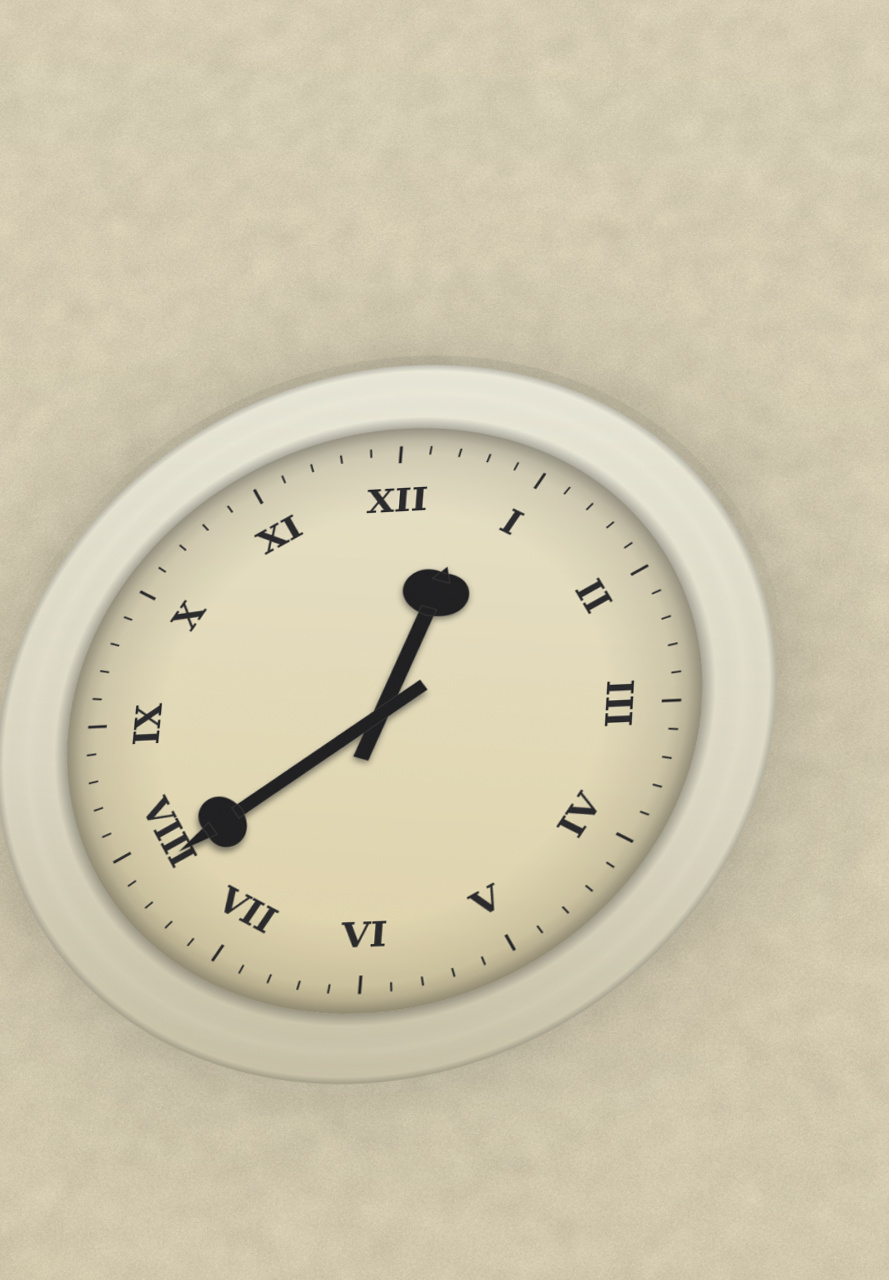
12:39
